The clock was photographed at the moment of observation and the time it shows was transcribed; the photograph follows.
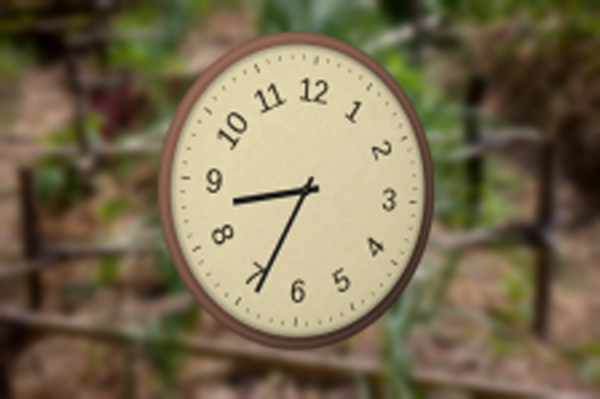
8:34
